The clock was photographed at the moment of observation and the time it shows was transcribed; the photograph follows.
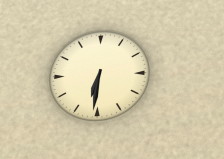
6:31
